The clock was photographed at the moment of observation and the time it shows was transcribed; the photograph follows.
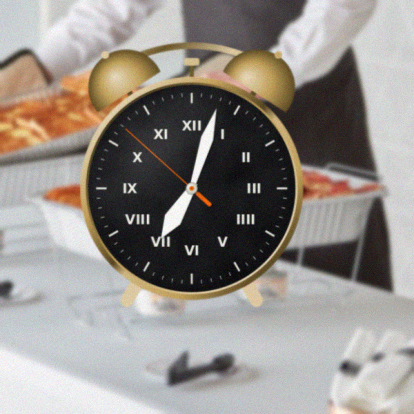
7:02:52
